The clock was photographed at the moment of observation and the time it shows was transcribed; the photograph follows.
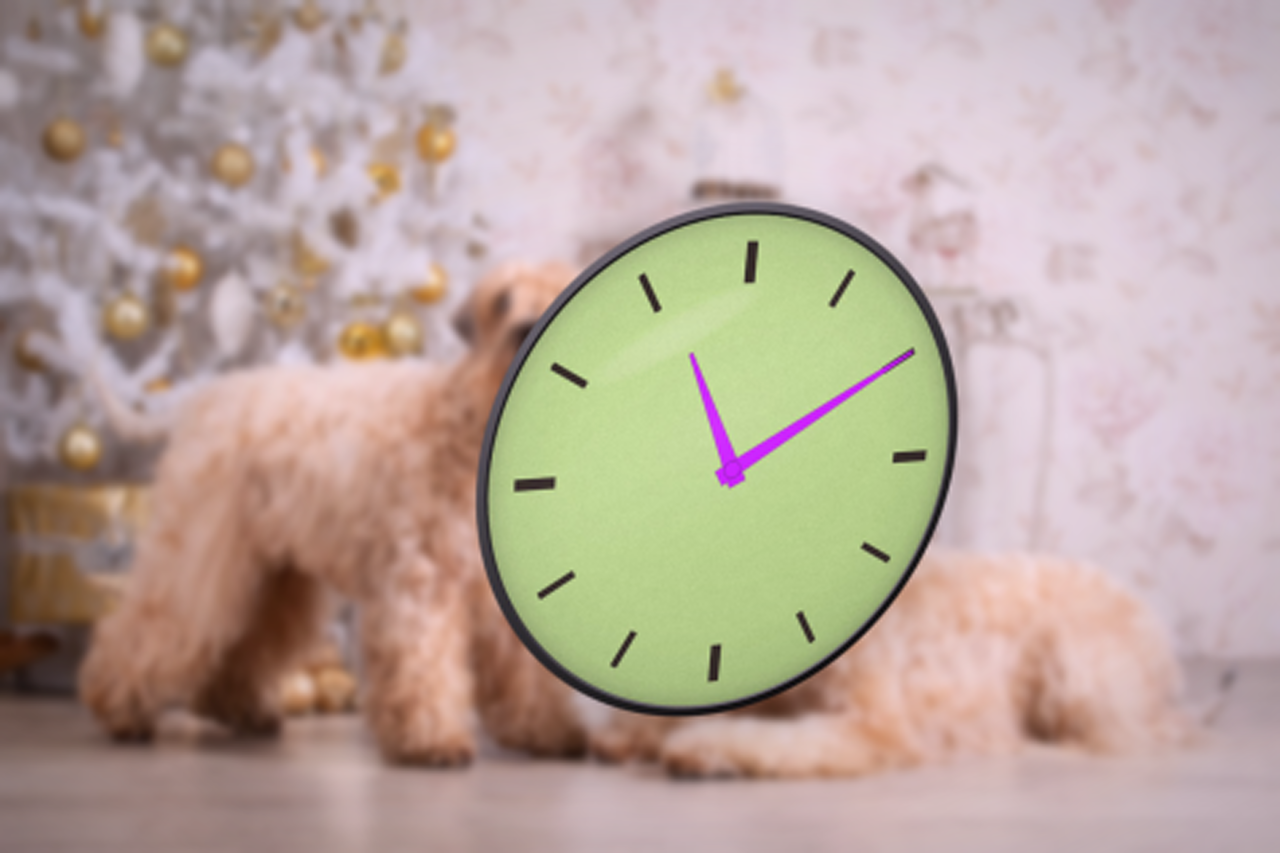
11:10
